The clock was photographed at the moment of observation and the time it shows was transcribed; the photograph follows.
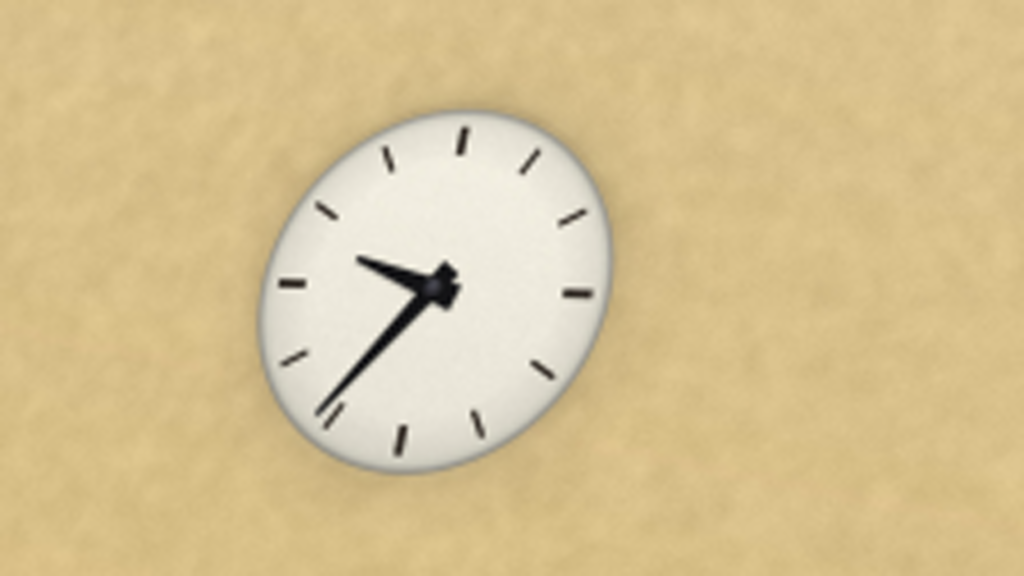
9:36
